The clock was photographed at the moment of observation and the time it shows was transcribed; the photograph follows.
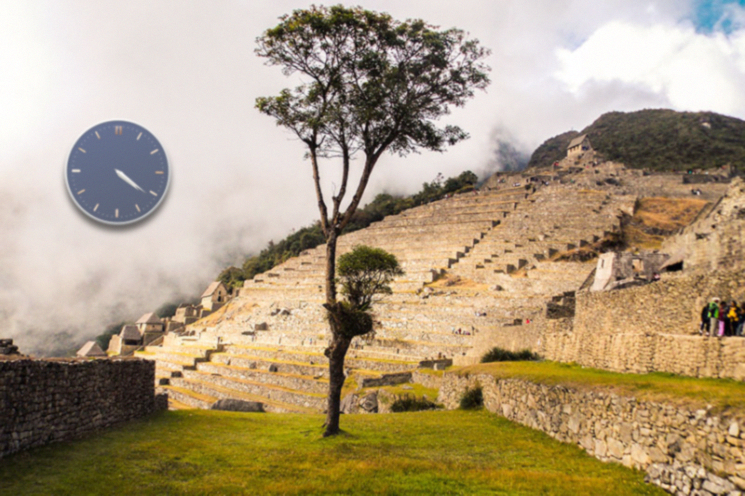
4:21
